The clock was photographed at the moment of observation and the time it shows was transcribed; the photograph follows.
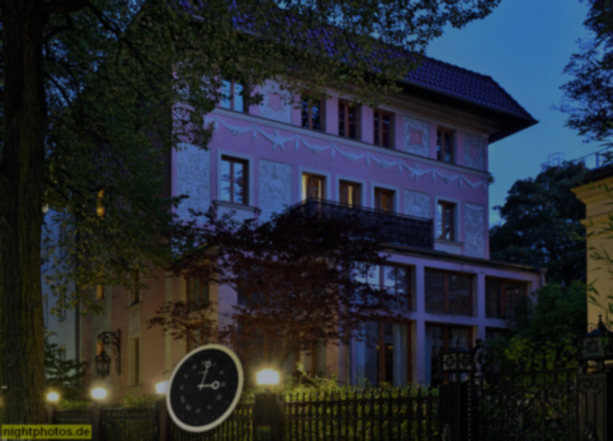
3:02
